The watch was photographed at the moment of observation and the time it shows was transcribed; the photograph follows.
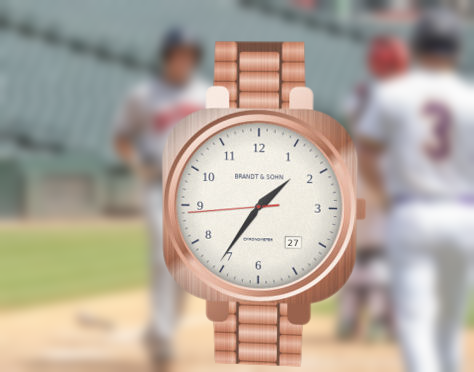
1:35:44
